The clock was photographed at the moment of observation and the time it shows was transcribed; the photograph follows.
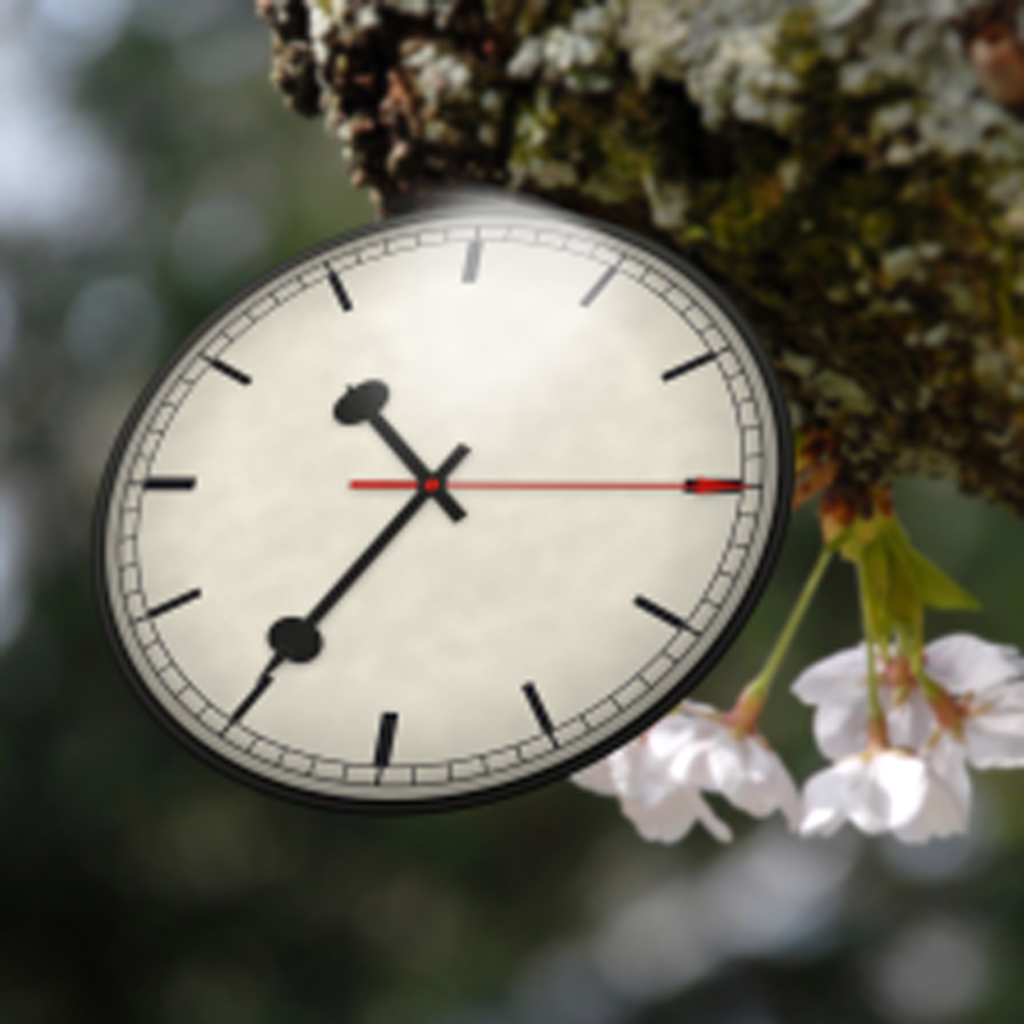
10:35:15
